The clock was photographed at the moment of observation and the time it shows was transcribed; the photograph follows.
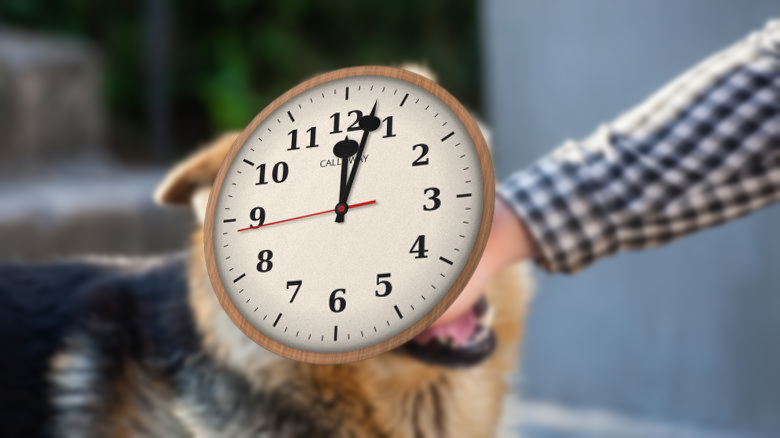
12:02:44
